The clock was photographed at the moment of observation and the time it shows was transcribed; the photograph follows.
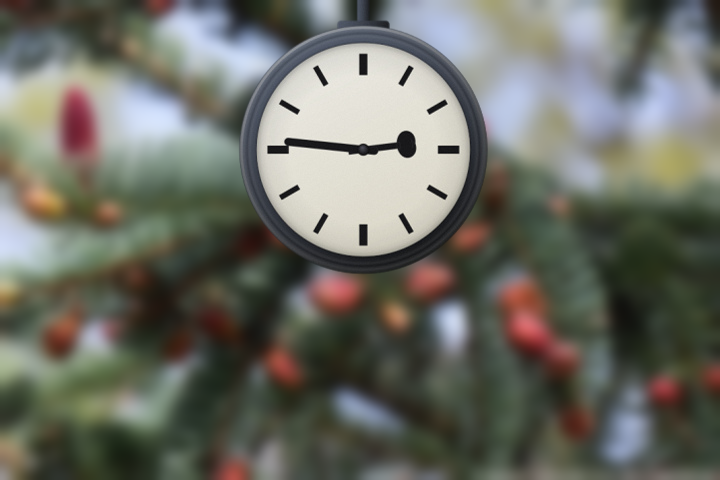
2:46
